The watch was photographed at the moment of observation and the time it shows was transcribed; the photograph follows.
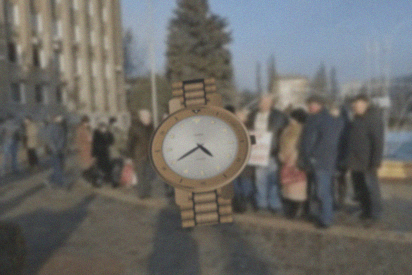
4:40
